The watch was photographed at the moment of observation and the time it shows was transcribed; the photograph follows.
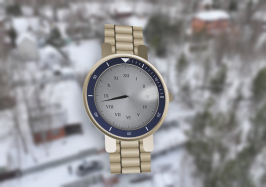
8:43
